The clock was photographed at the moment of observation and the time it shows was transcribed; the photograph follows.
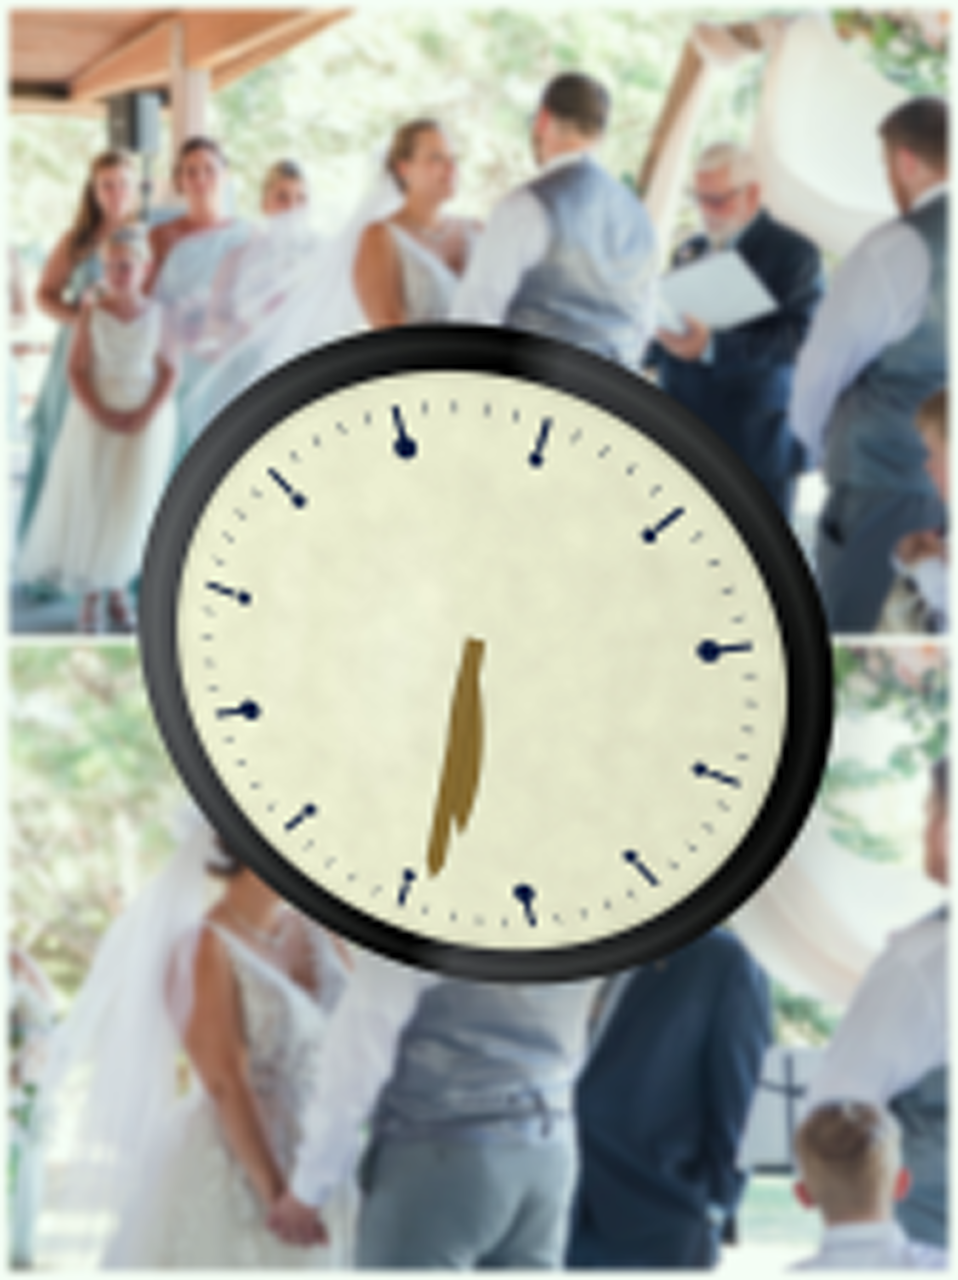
6:34
